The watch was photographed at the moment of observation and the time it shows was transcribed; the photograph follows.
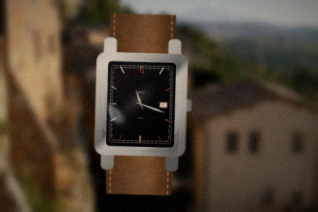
11:18
